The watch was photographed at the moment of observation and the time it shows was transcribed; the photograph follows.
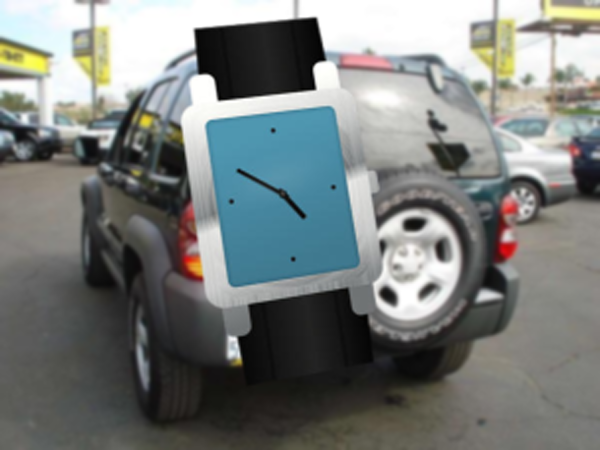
4:51
